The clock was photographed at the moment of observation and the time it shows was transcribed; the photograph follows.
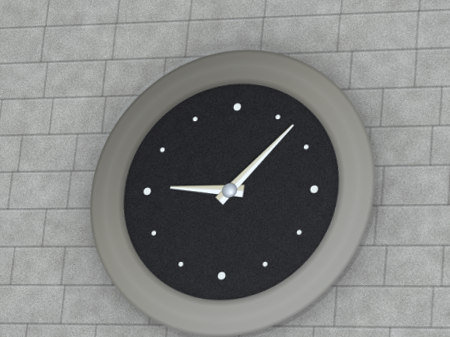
9:07
